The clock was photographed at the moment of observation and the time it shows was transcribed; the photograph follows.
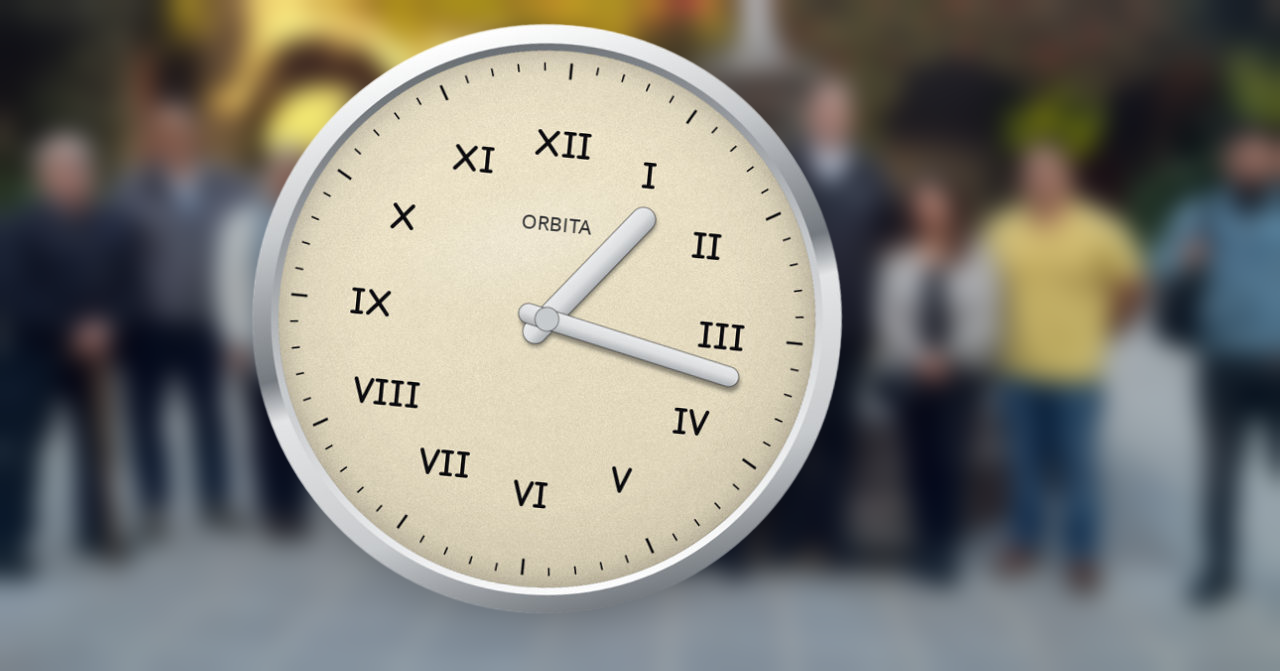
1:17
